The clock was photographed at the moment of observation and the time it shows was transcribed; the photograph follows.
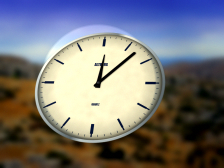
12:07
